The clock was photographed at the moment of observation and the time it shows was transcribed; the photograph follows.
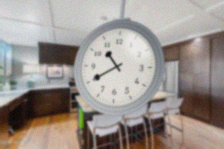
10:40
